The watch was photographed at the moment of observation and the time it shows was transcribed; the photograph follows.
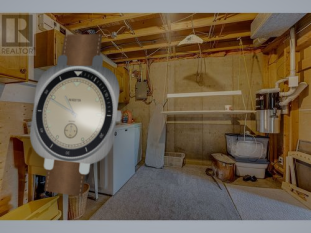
10:49
